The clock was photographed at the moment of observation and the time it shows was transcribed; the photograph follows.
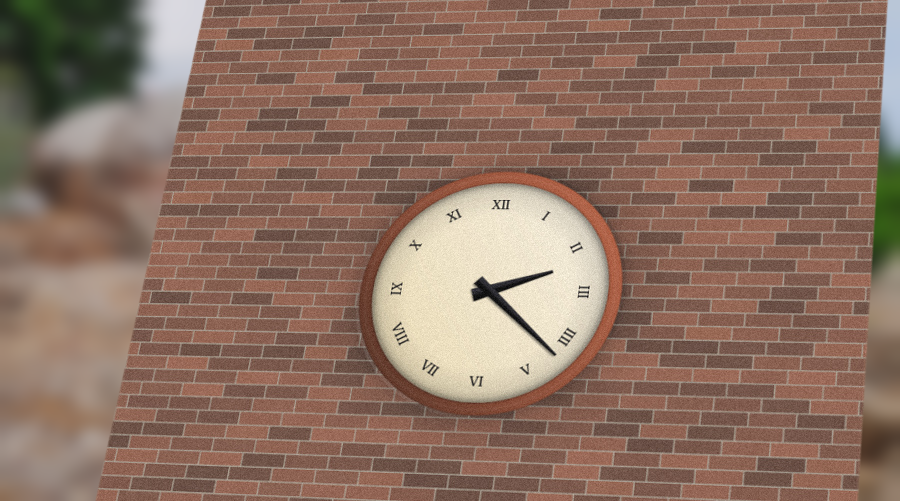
2:22
